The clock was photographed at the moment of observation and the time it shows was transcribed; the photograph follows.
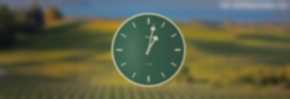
1:02
